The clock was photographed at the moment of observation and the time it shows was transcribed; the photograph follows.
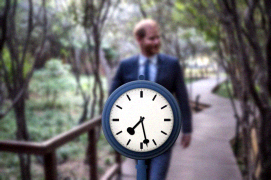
7:28
